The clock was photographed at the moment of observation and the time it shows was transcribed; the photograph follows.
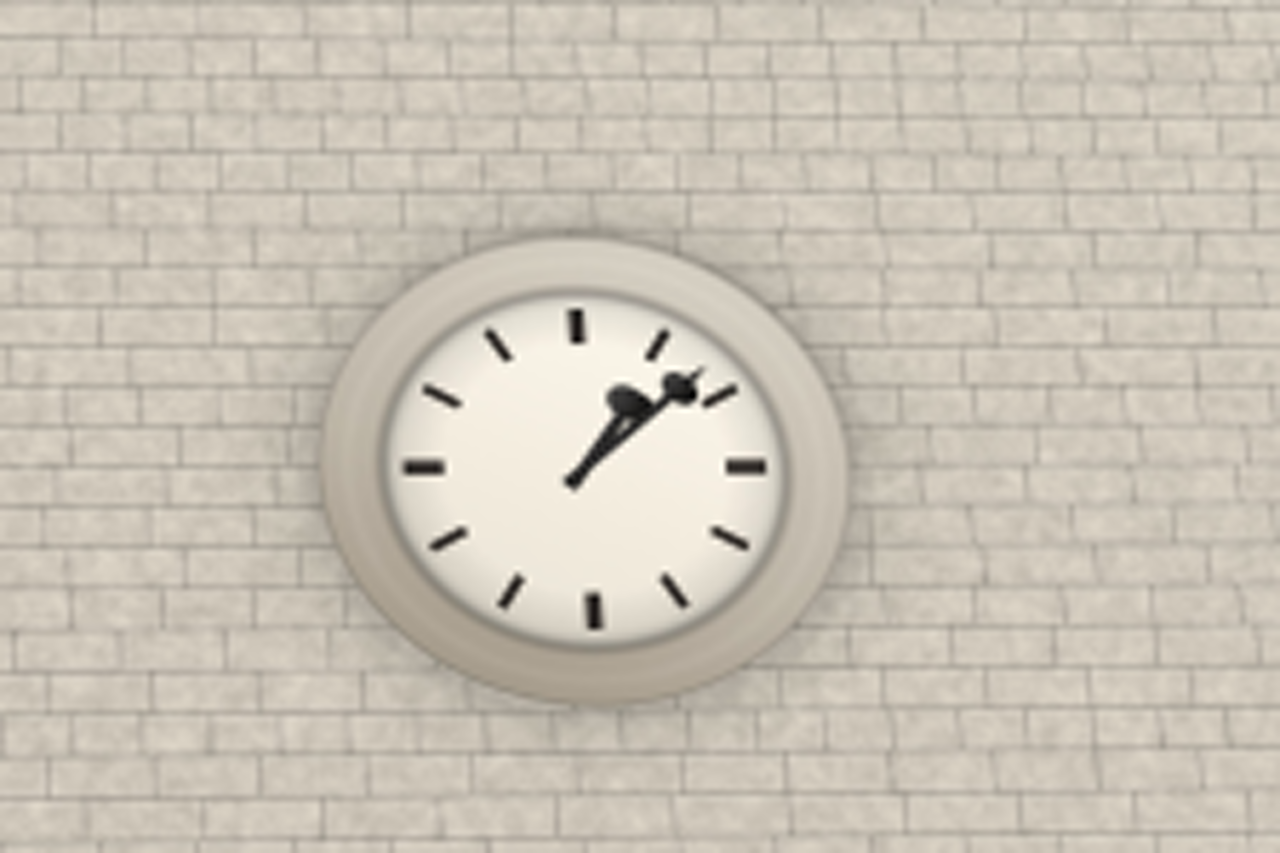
1:08
